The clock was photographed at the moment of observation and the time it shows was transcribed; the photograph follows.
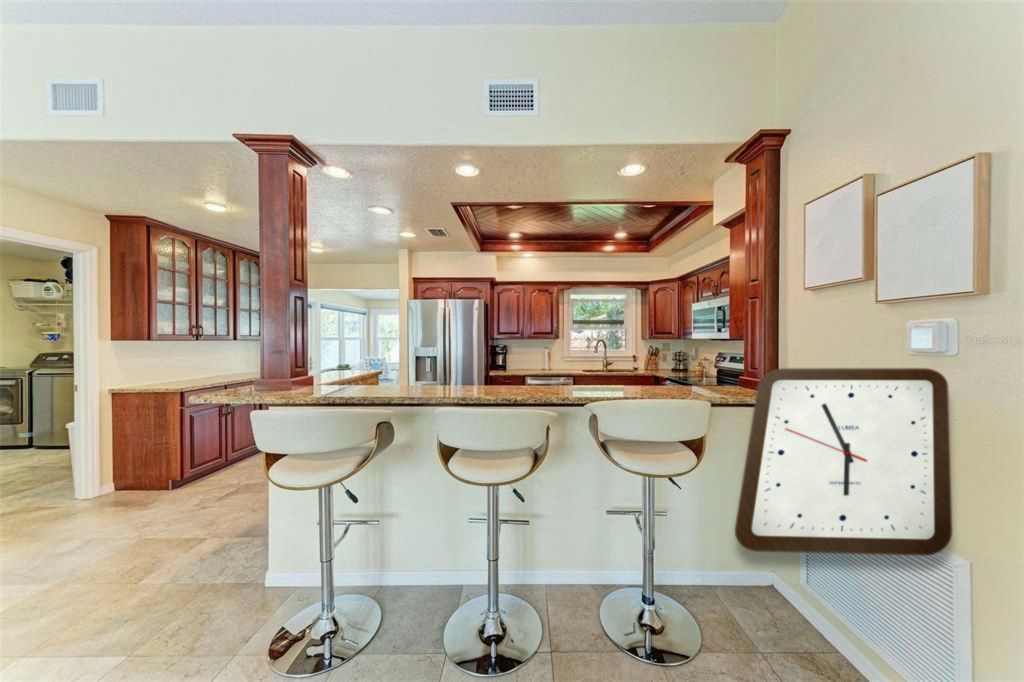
5:55:49
